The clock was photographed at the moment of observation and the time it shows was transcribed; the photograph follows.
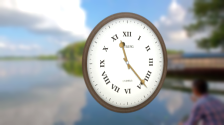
11:23
